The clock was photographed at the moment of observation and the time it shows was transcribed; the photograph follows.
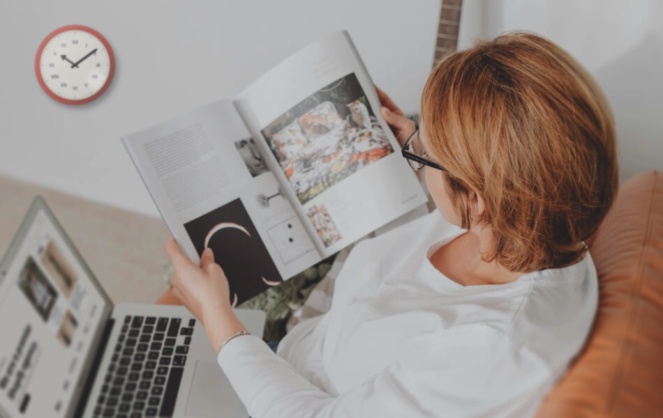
10:09
